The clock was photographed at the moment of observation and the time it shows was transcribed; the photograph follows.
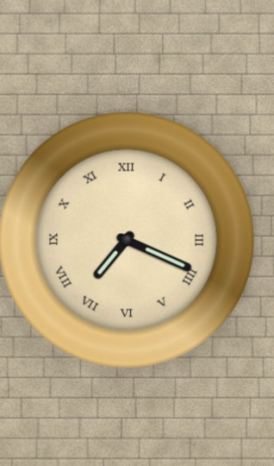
7:19
